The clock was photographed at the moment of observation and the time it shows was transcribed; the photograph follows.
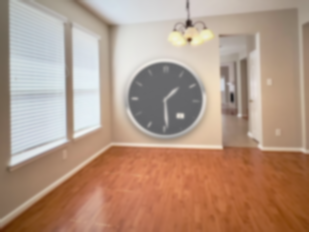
1:29
